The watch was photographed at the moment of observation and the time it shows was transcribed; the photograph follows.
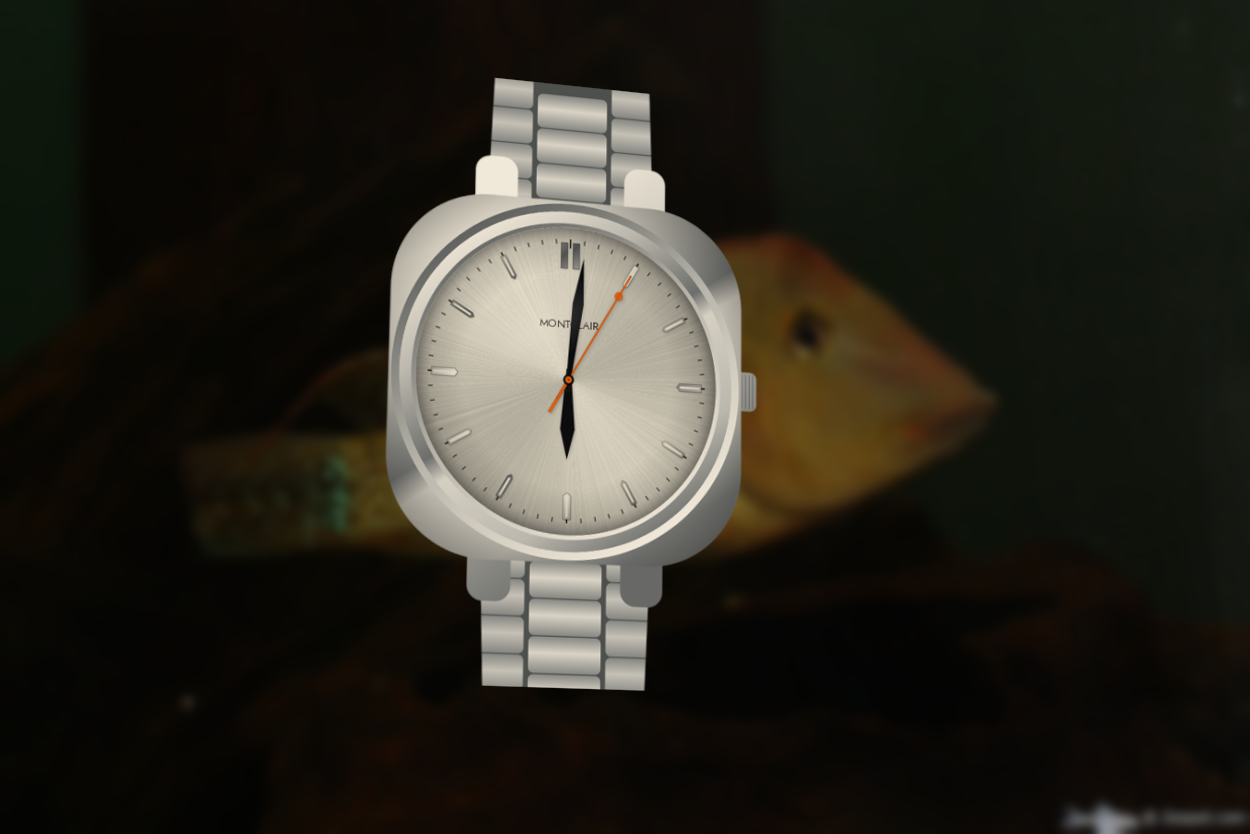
6:01:05
